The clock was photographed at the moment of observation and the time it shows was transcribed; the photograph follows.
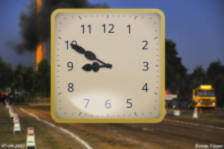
8:50
